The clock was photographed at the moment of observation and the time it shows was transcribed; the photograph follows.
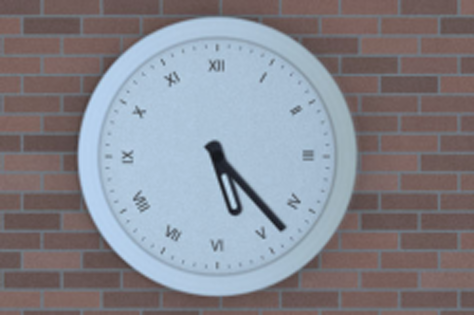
5:23
